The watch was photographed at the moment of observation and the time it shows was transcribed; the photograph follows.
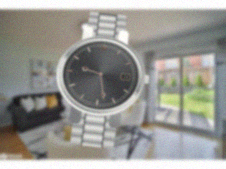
9:28
